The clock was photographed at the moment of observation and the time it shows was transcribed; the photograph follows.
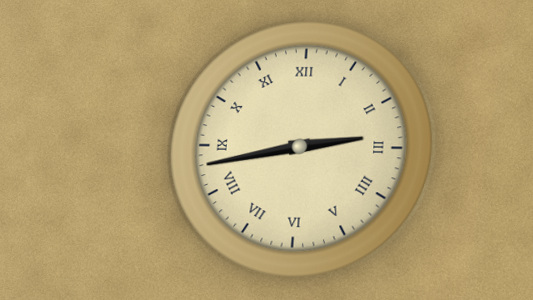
2:43
